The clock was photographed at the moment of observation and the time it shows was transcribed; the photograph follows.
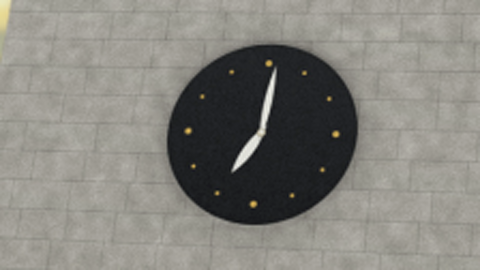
7:01
